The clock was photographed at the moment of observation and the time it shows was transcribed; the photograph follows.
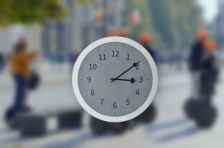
3:09
